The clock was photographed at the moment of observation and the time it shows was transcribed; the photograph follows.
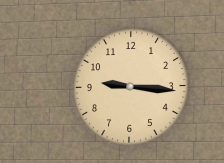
9:16
